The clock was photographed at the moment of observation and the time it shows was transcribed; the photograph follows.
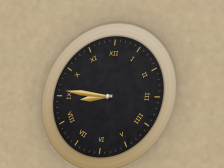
8:46
